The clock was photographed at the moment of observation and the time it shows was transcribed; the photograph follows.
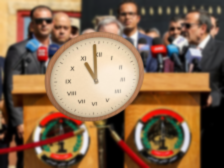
10:59
